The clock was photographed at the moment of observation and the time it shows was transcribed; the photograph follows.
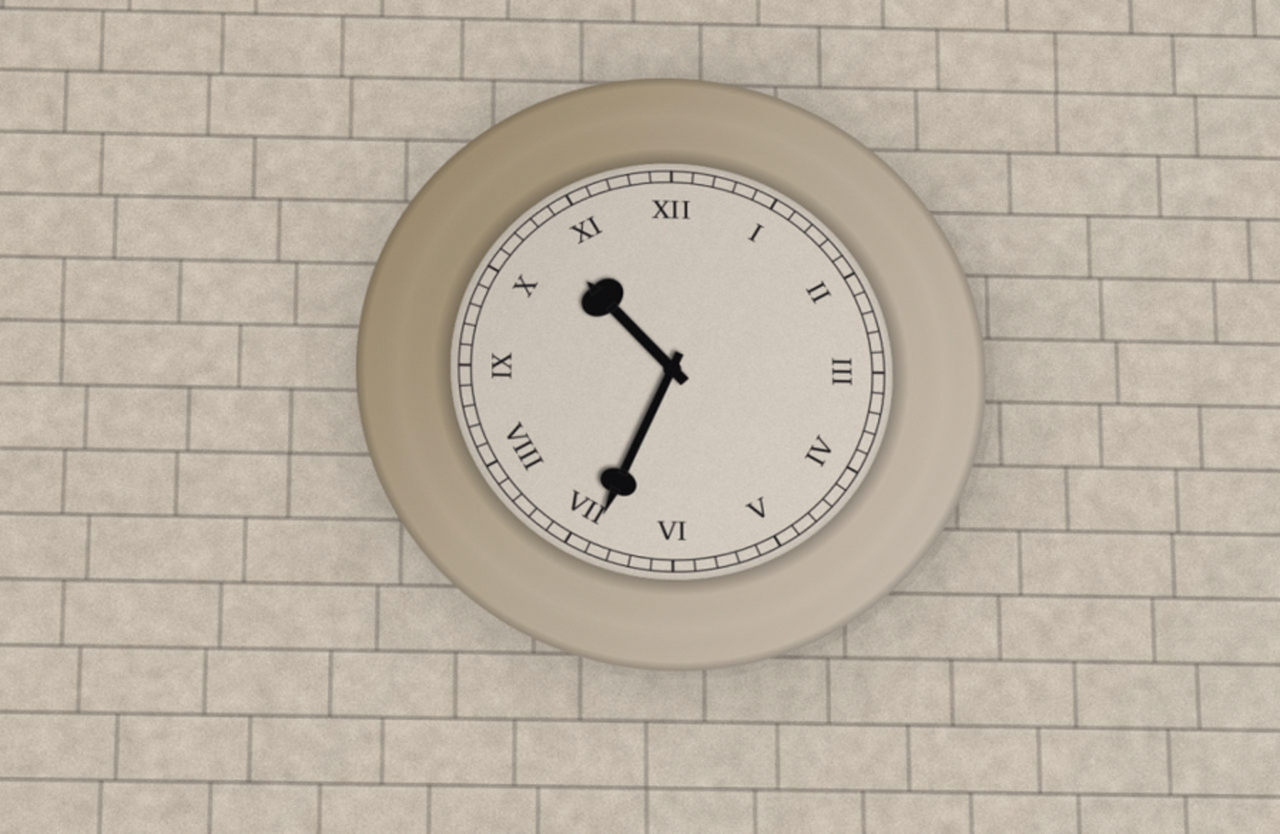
10:34
